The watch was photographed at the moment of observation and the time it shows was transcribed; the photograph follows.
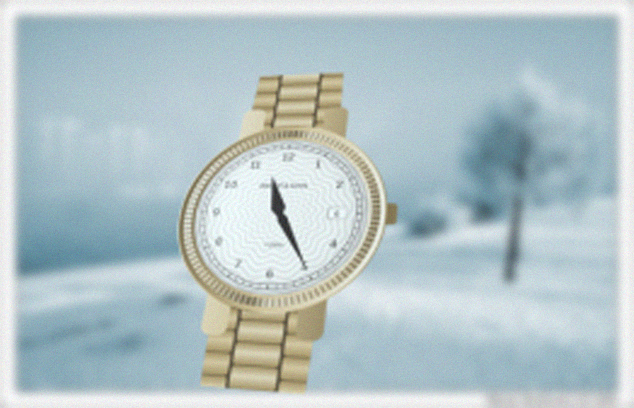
11:25
